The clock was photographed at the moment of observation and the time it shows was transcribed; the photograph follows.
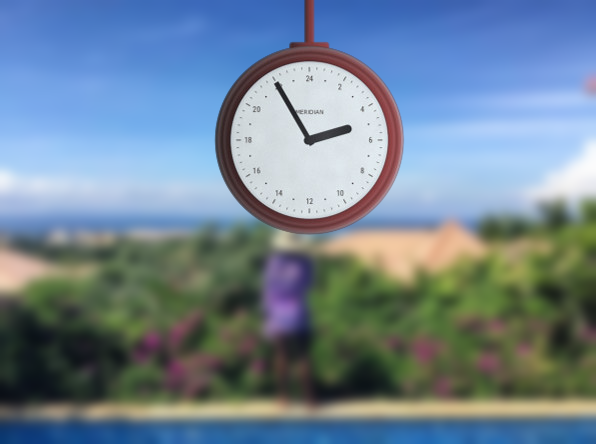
4:55
